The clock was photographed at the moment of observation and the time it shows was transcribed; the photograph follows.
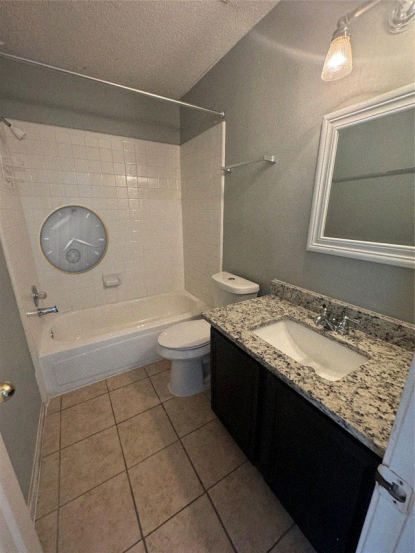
7:18
